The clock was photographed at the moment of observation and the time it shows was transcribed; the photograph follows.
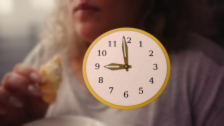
8:59
